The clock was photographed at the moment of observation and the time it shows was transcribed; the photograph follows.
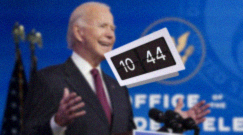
10:44
